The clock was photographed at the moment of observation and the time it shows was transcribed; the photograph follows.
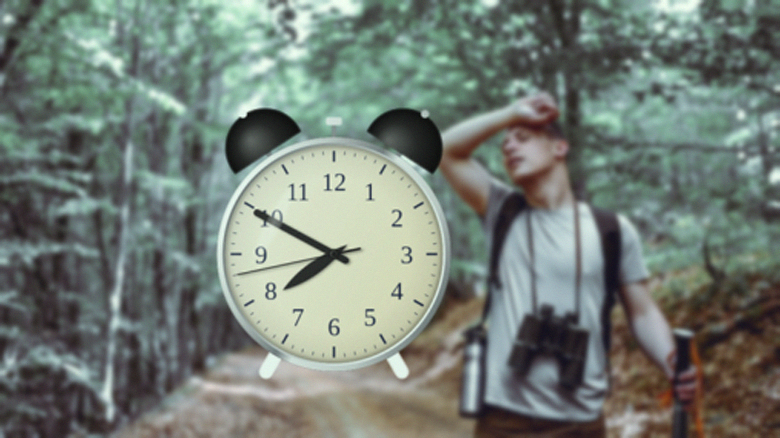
7:49:43
